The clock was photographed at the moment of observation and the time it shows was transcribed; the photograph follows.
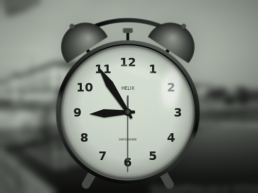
8:54:30
